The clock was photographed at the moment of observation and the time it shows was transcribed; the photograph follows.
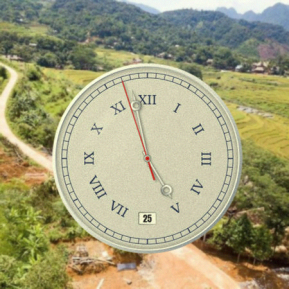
4:57:57
